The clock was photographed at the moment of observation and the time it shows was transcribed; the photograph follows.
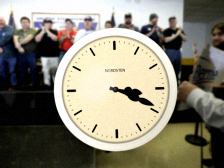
3:19
